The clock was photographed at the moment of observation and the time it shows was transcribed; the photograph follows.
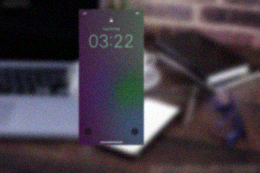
3:22
